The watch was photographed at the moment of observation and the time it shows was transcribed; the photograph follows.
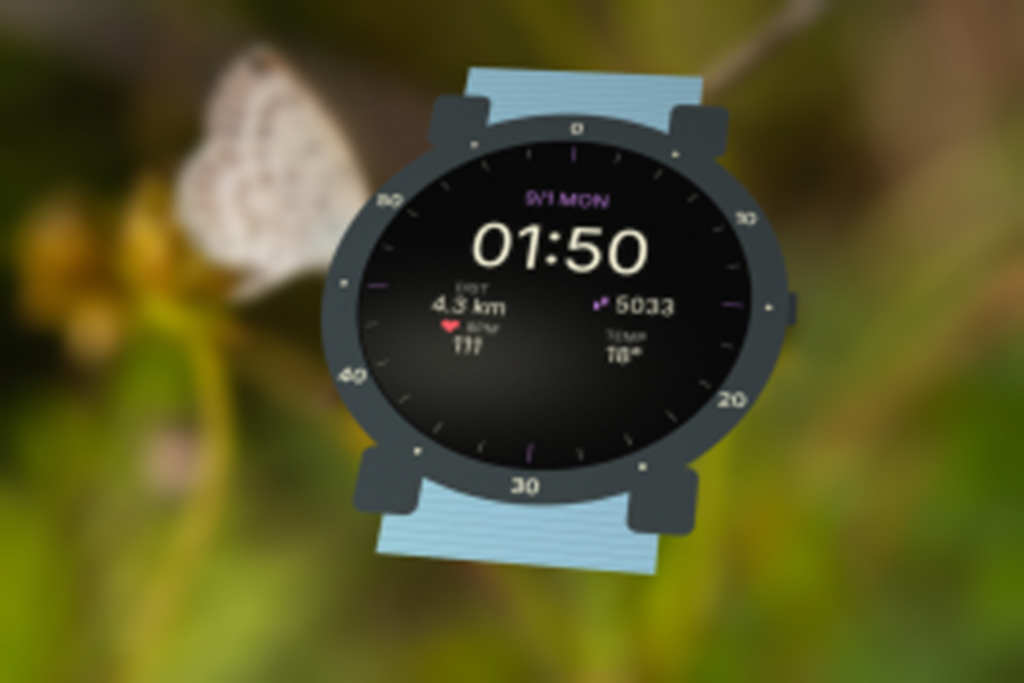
1:50
